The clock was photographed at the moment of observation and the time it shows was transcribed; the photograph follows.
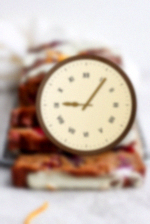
9:06
